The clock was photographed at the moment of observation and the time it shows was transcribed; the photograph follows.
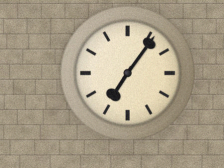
7:06
